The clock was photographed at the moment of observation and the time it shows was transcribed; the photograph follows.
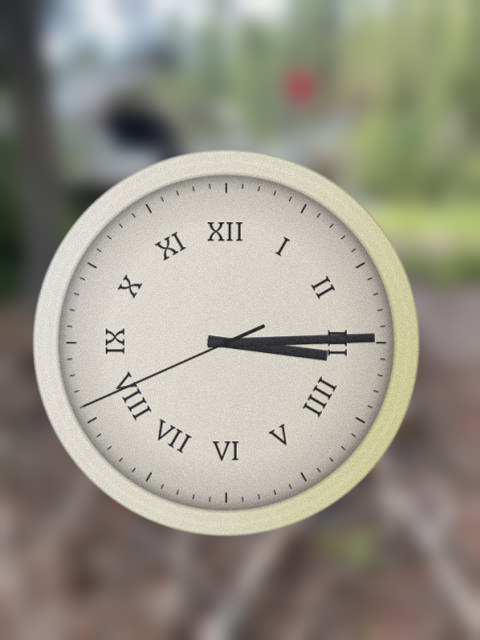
3:14:41
